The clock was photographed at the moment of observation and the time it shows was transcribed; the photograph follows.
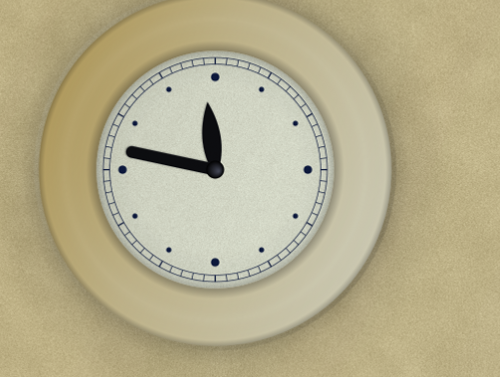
11:47
